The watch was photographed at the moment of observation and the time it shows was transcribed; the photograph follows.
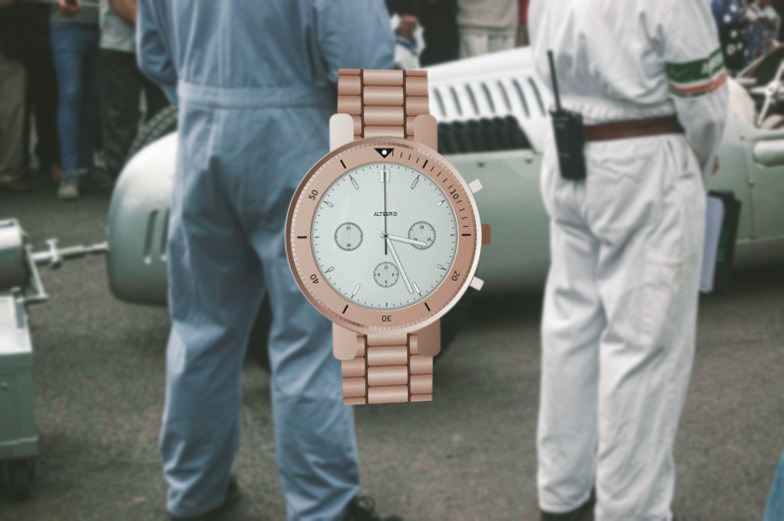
3:26
